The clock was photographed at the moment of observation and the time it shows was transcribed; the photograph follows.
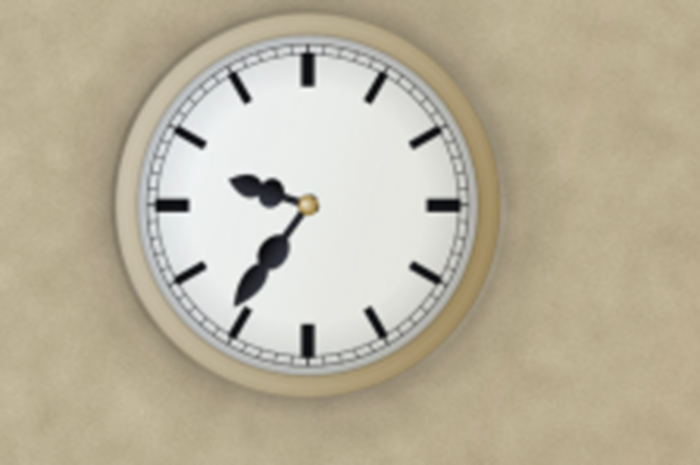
9:36
